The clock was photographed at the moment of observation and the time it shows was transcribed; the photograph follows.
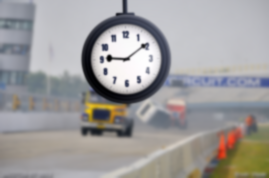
9:09
